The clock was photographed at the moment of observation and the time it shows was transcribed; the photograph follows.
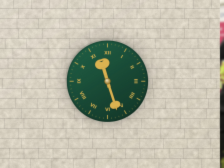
11:27
